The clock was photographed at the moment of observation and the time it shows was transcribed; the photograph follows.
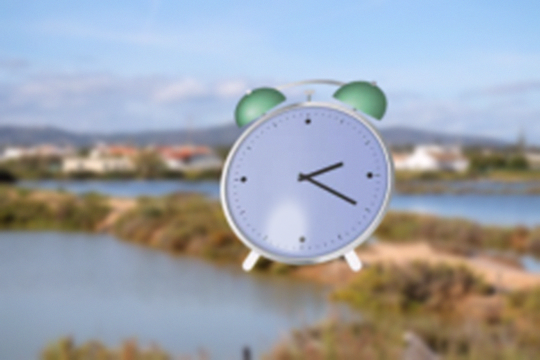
2:20
